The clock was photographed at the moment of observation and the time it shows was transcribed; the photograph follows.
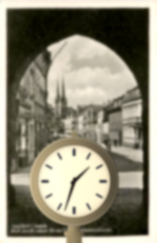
1:33
